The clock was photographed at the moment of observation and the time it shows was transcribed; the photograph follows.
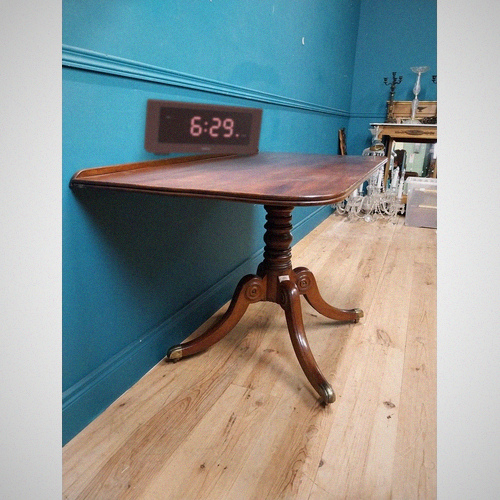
6:29
